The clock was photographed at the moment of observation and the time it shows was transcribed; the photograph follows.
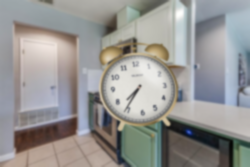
7:36
